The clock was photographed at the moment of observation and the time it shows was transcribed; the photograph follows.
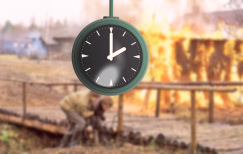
2:00
